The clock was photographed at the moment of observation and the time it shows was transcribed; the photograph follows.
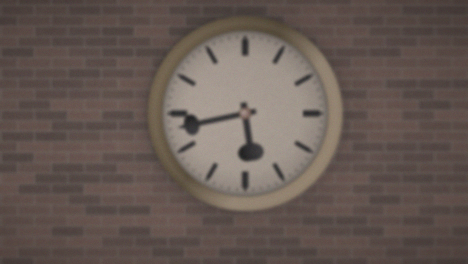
5:43
